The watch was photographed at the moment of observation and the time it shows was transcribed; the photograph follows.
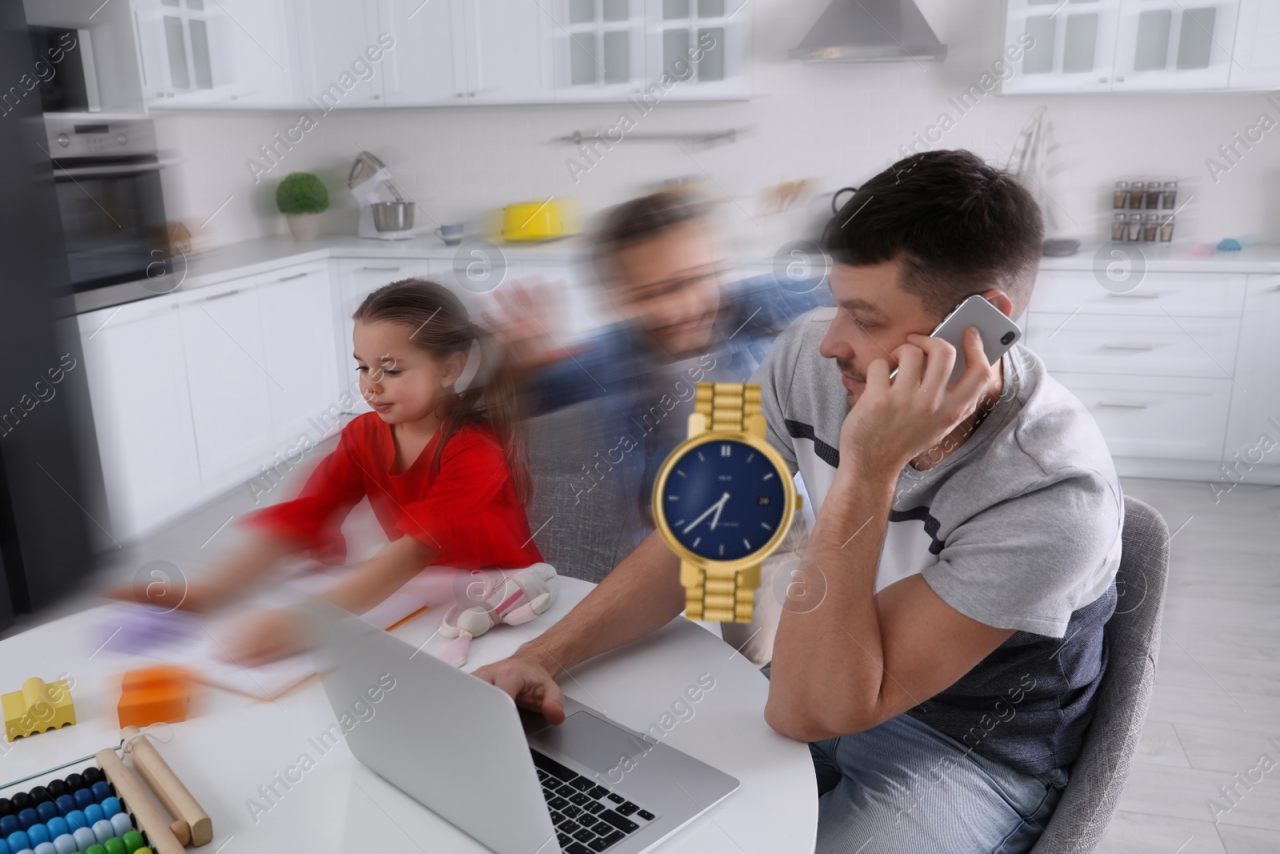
6:38
